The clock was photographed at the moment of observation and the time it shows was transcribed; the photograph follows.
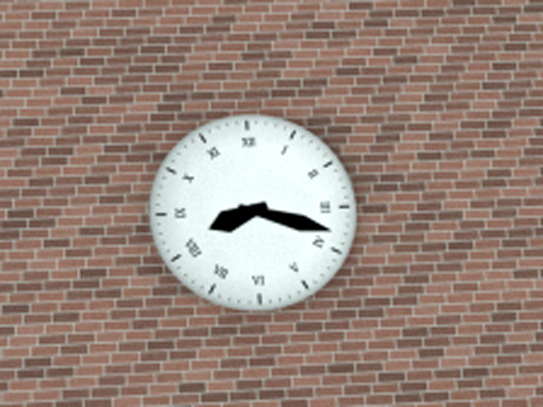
8:18
